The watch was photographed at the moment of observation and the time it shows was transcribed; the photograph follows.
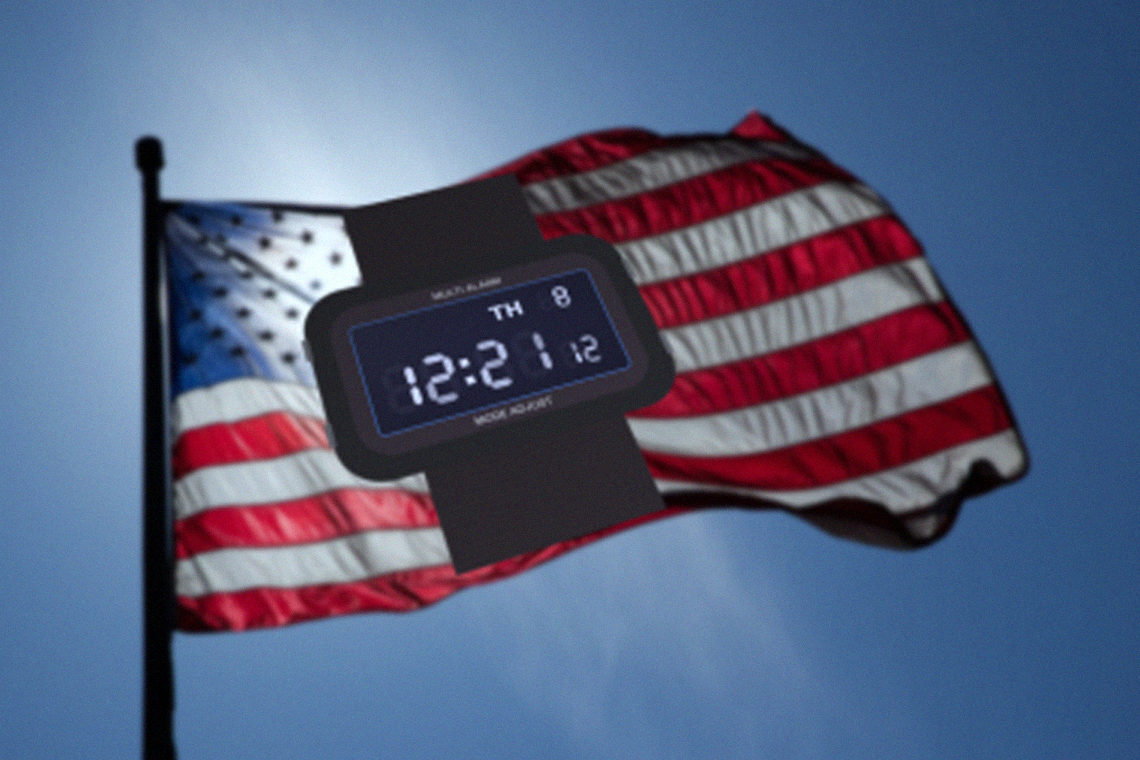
12:21:12
